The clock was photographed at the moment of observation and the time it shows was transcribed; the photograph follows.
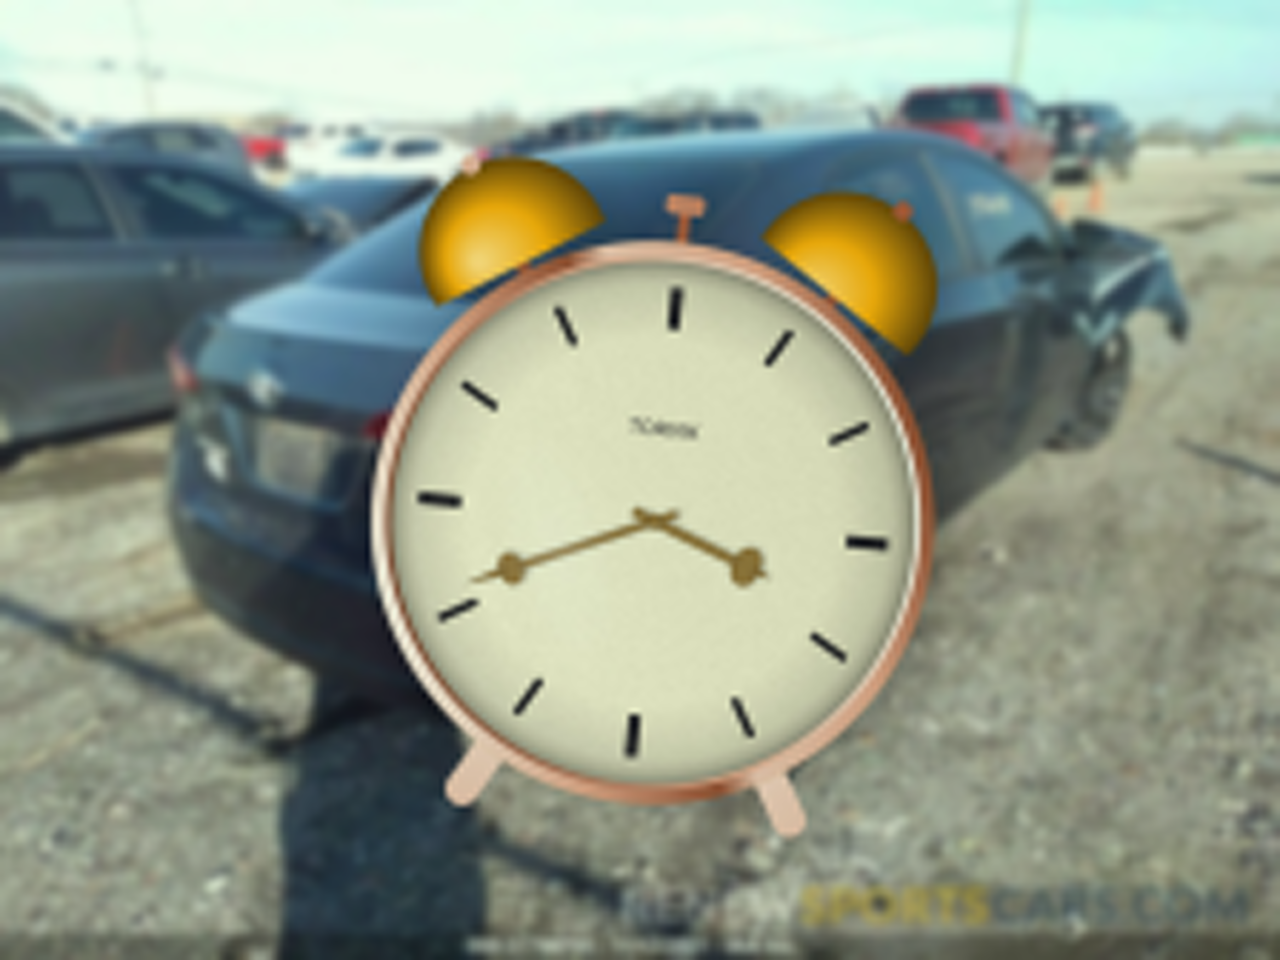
3:41
